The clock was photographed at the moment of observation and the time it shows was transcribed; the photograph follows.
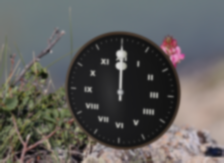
12:00
